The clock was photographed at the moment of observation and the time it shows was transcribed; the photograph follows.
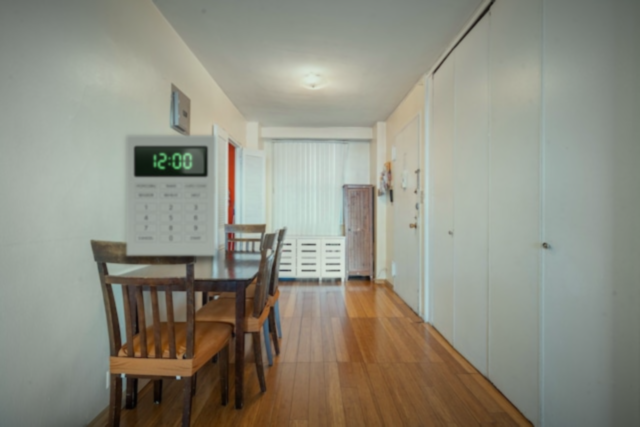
12:00
